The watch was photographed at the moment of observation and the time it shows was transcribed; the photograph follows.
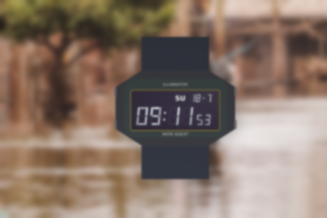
9:11
